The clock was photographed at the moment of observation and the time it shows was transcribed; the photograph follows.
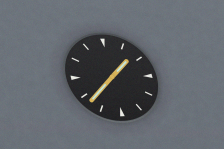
1:38
